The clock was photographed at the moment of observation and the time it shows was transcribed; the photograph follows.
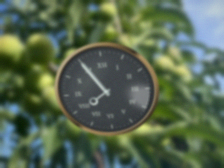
7:55
